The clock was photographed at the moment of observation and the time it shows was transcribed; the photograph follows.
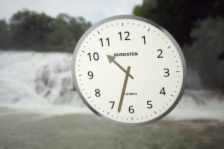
10:33
